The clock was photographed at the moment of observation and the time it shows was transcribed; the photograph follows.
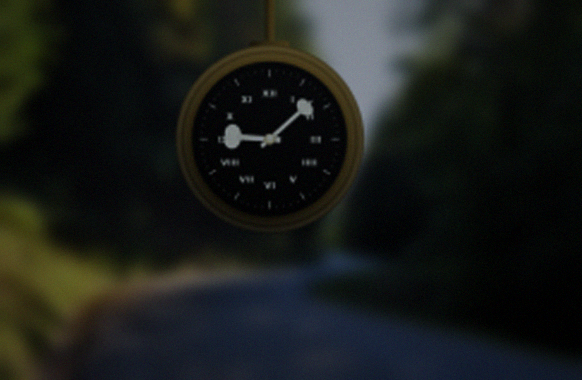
9:08
